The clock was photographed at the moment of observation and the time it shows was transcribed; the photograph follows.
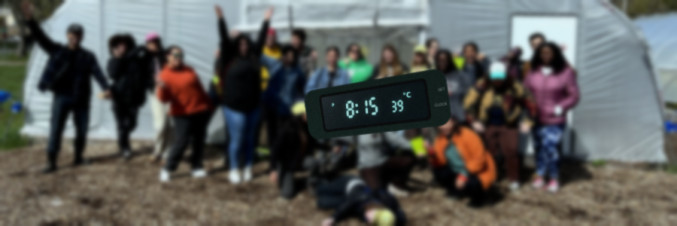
8:15
